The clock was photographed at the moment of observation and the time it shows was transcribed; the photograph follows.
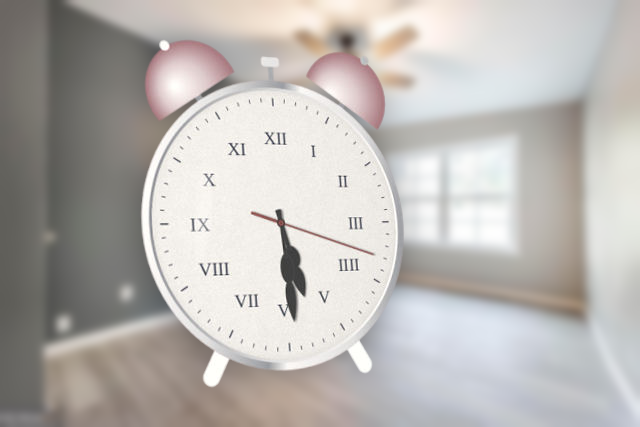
5:29:18
